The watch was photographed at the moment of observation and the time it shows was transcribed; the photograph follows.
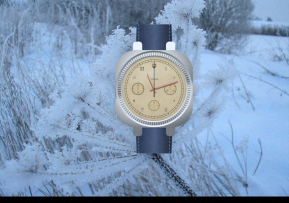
11:12
